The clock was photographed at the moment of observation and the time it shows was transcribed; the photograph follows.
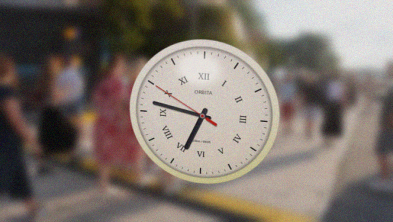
6:46:50
